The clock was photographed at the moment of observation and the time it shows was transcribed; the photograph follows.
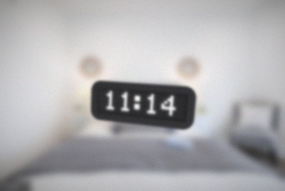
11:14
